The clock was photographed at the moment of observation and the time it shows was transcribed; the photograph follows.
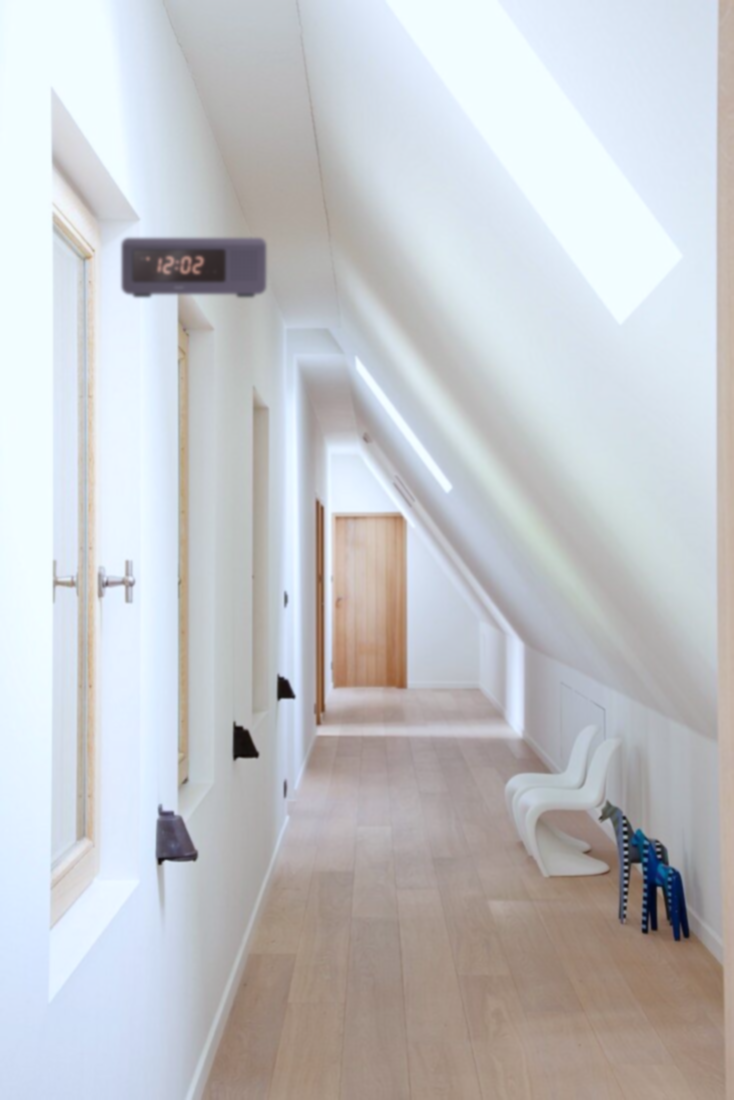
12:02
